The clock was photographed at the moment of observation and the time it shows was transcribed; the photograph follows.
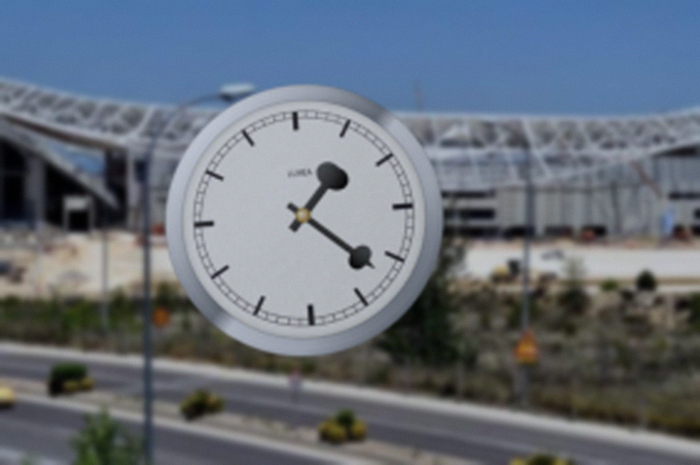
1:22
